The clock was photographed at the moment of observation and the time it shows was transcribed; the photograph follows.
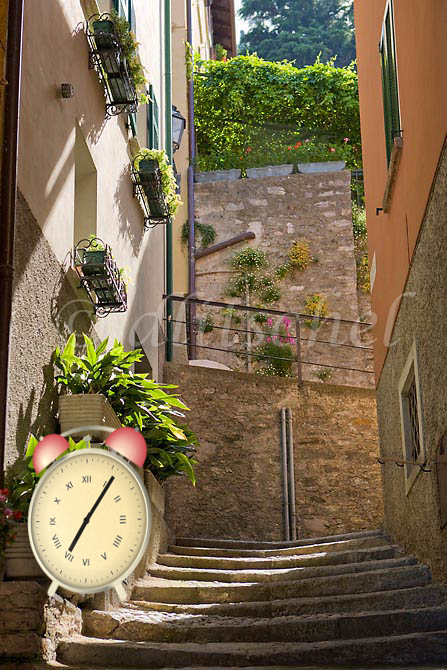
7:06
